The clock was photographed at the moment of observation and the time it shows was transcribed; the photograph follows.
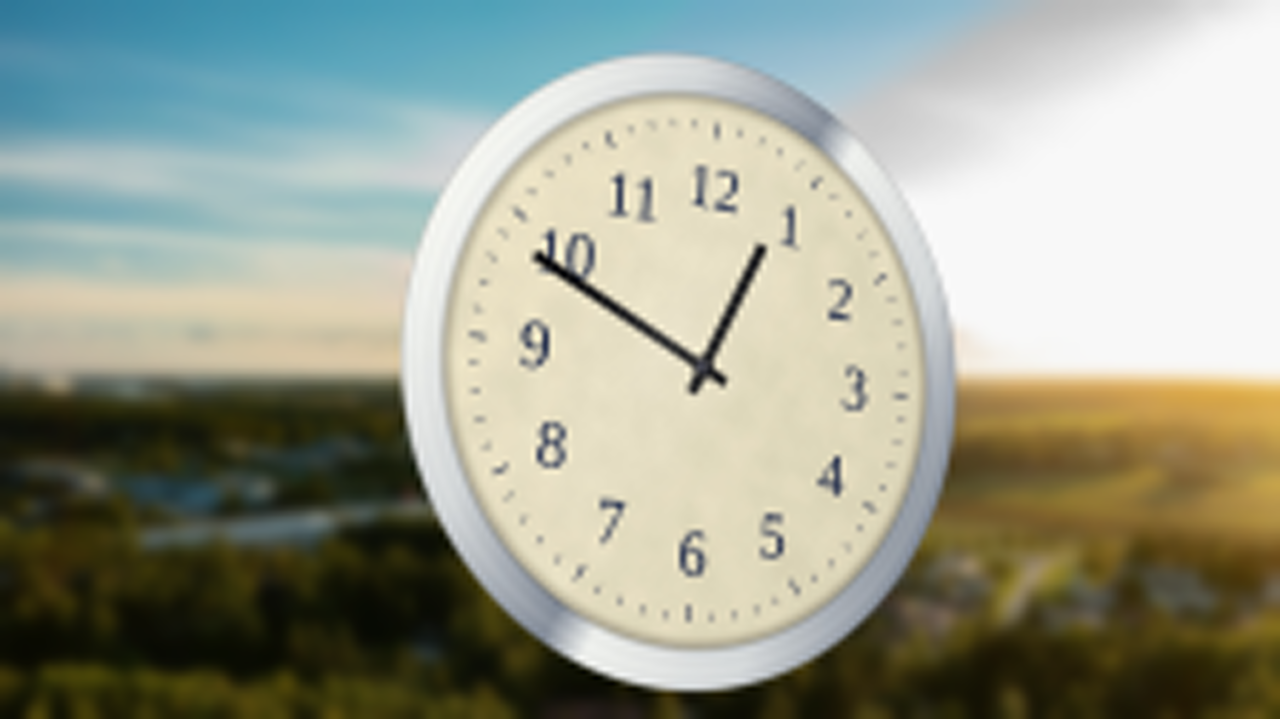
12:49
